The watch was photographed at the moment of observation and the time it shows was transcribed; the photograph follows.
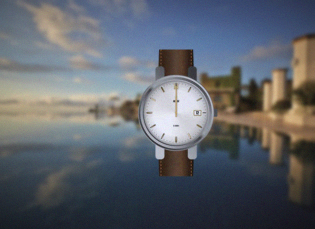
12:00
